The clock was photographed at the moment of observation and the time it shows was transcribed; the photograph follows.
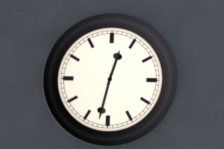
12:32
